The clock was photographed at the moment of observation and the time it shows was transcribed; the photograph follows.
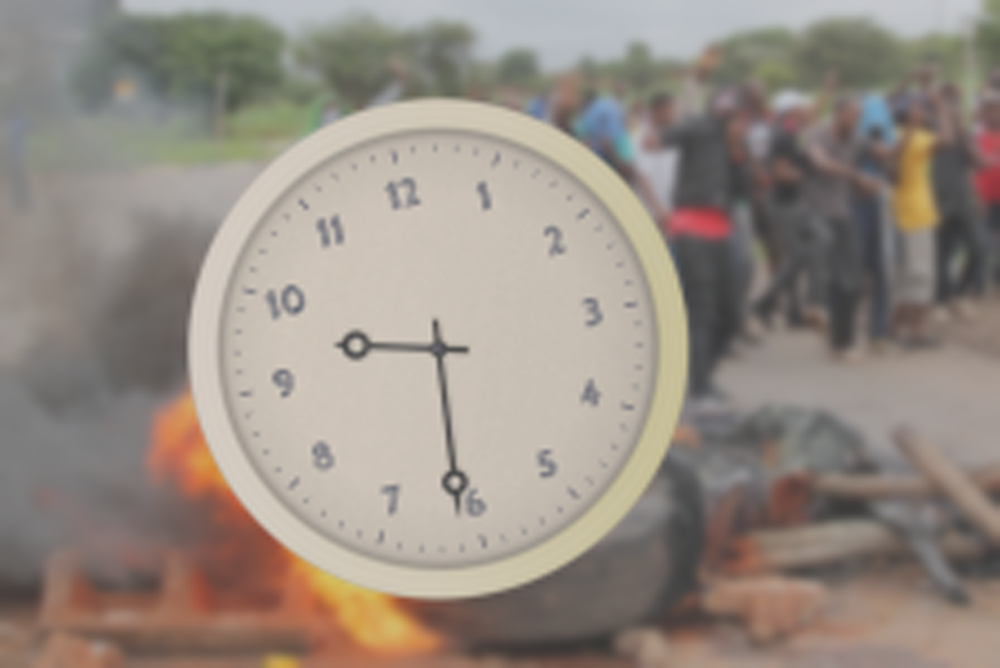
9:31
